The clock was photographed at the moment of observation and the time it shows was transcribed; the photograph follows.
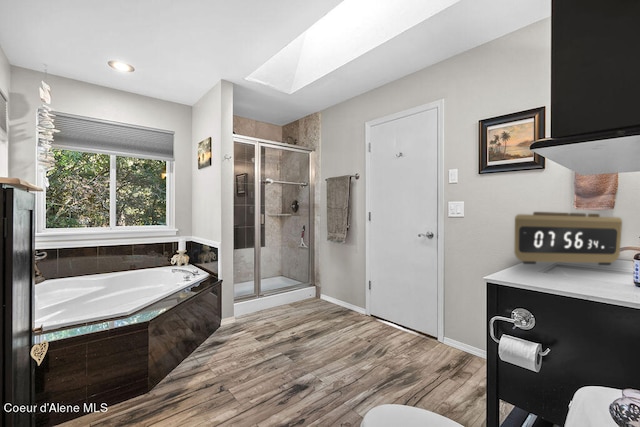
7:56
